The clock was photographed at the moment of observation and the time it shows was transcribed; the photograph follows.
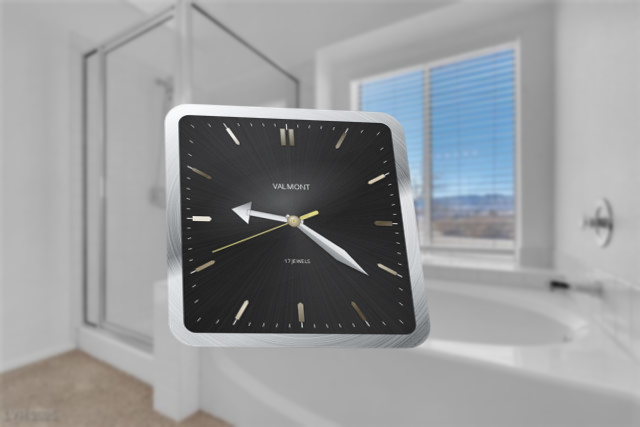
9:21:41
